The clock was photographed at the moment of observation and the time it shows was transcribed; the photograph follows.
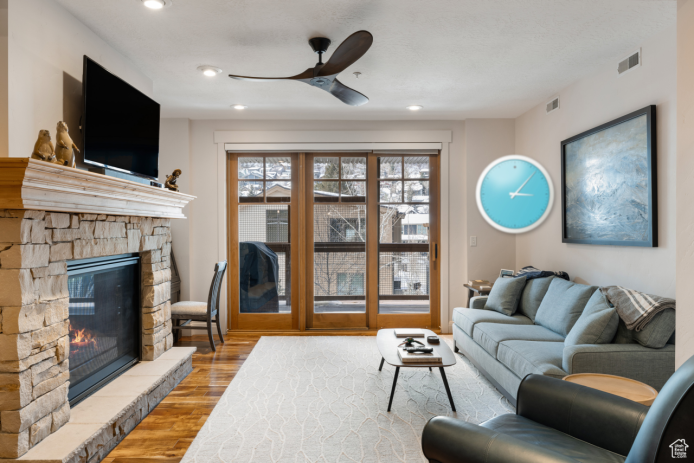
3:07
